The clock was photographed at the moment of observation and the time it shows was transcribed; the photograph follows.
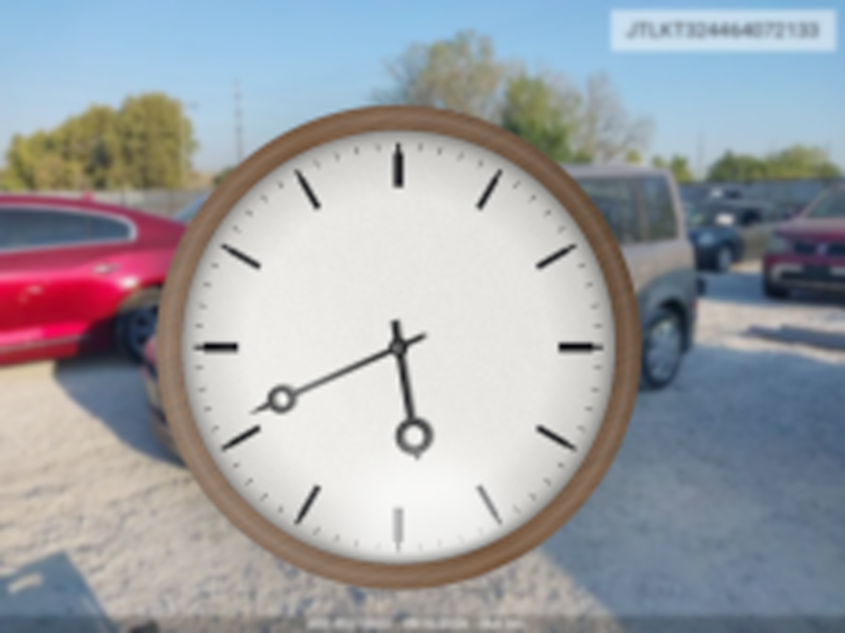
5:41
